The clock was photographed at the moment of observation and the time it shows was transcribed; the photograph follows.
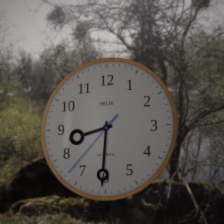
8:30:37
